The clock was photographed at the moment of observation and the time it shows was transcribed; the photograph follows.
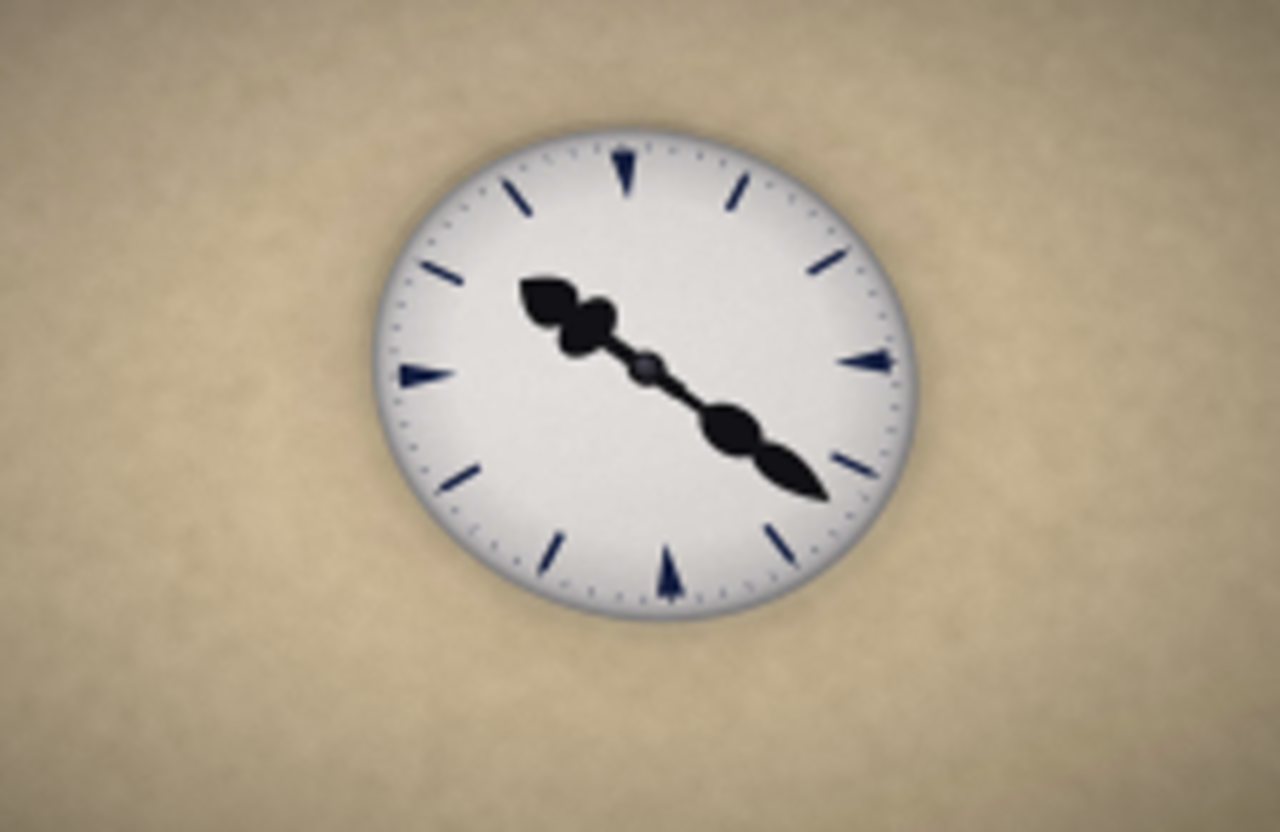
10:22
